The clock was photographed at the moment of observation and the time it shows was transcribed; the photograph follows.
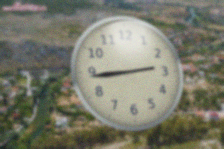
2:44
